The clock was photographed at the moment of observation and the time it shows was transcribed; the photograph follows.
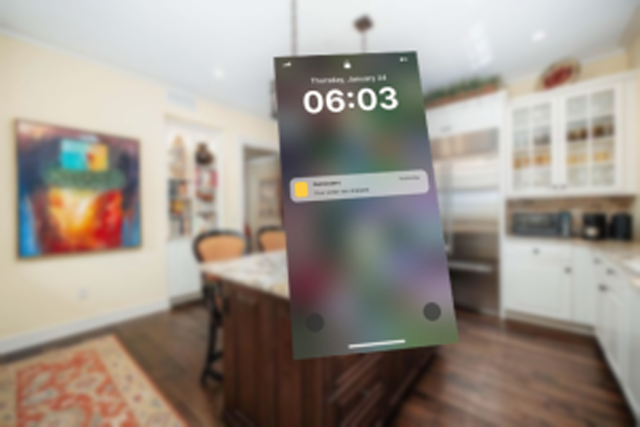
6:03
